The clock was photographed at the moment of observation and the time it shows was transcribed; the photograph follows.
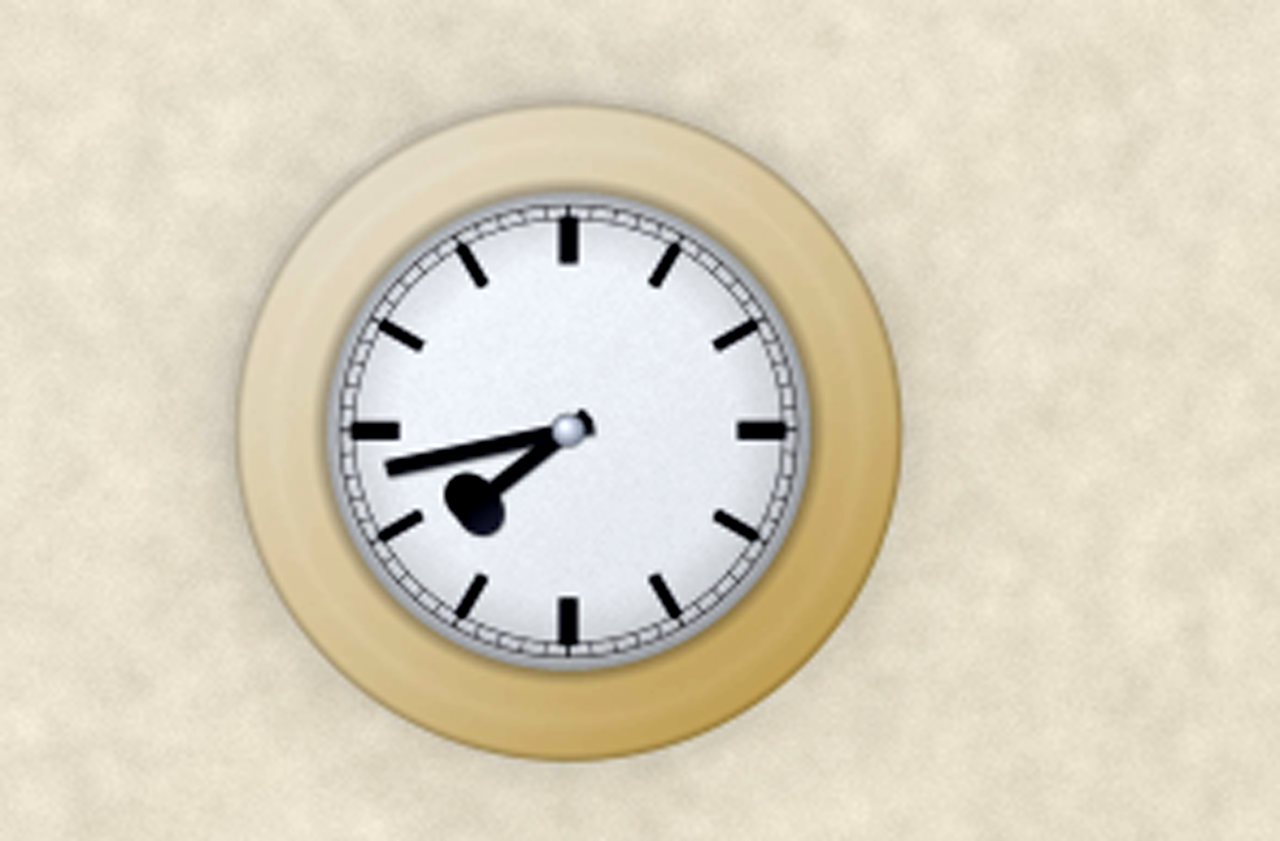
7:43
